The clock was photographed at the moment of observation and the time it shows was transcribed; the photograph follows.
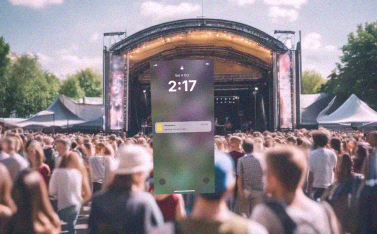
2:17
